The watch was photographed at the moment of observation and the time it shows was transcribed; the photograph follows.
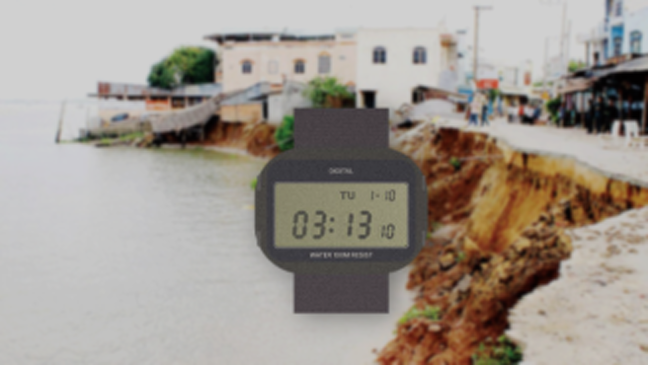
3:13:10
